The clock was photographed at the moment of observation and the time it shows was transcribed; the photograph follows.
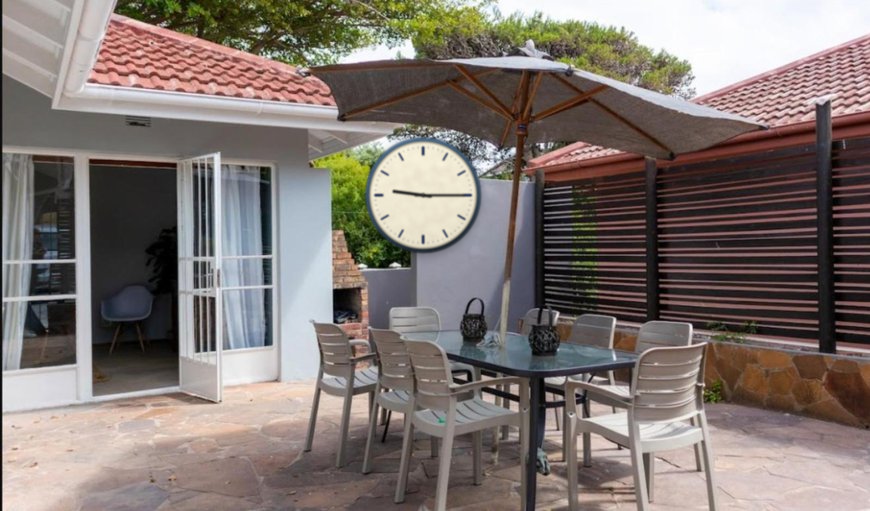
9:15
